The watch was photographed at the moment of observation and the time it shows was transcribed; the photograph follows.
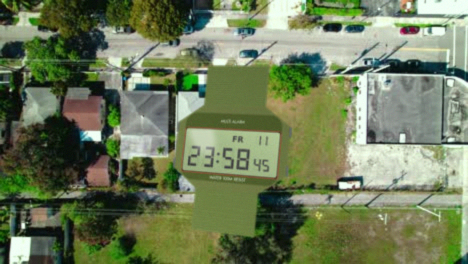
23:58:45
